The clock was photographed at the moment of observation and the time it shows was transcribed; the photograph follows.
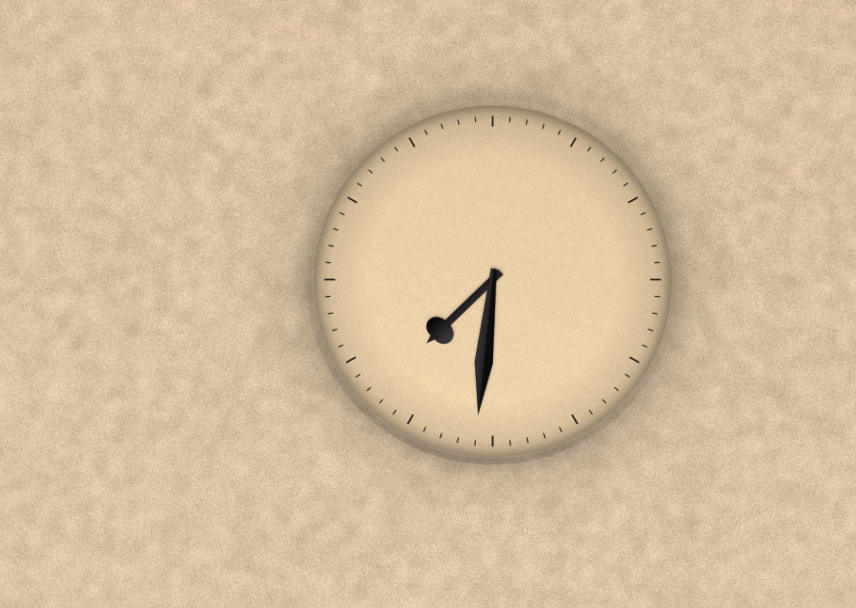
7:31
